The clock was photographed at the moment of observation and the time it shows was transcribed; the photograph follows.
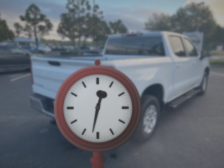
12:32
